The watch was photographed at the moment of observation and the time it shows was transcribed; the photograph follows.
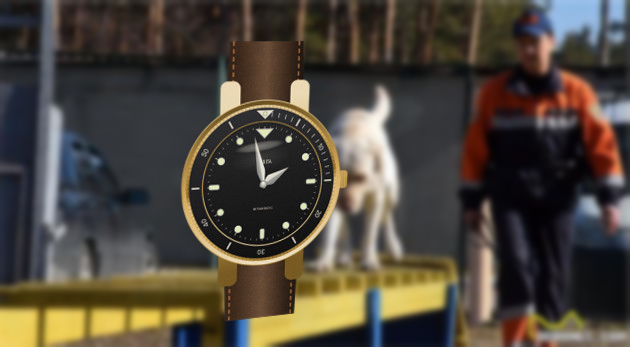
1:58
